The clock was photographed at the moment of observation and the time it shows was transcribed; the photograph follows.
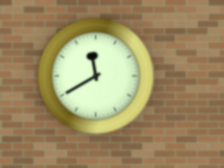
11:40
